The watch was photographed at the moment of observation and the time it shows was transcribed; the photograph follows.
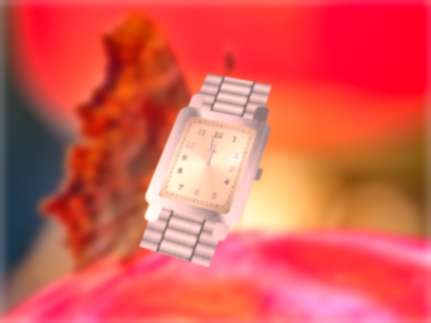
11:58
